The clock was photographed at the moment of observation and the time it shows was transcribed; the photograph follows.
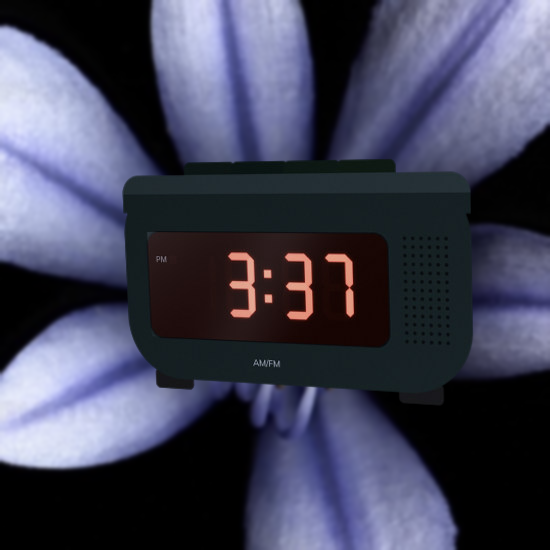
3:37
